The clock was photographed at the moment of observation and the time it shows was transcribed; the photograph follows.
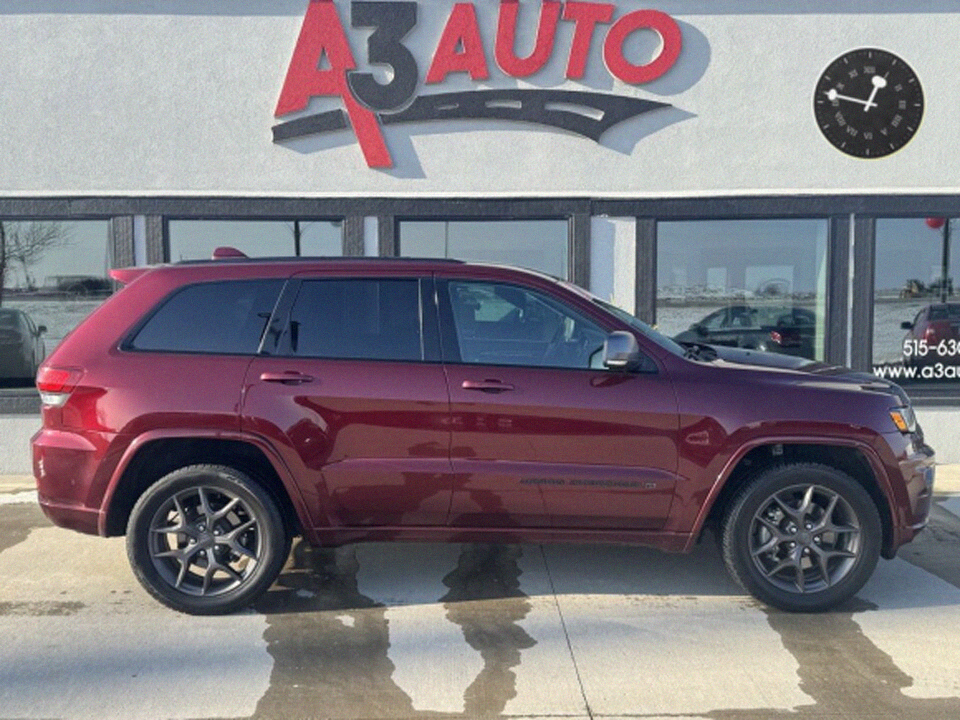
12:47
